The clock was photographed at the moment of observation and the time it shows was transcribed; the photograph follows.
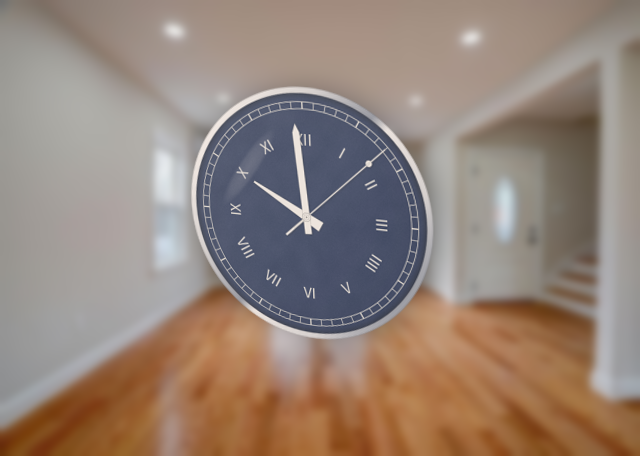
9:59:08
